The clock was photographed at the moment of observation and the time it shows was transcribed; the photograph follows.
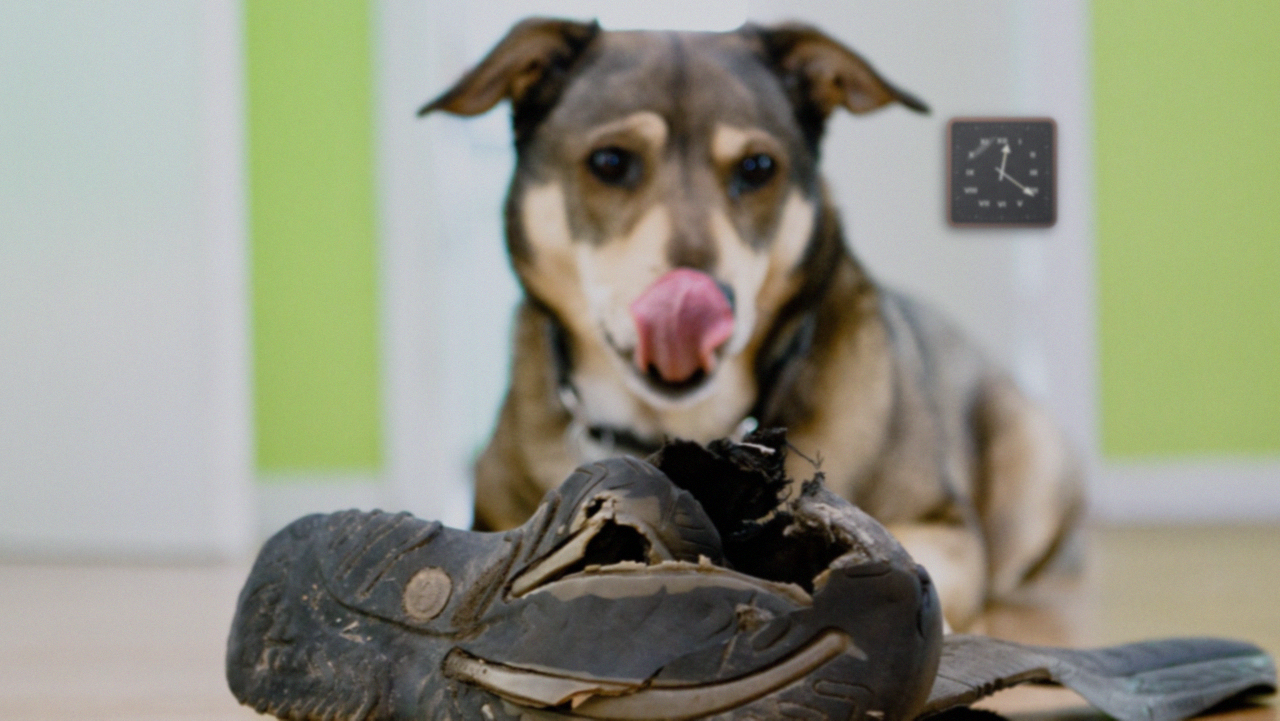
12:21
